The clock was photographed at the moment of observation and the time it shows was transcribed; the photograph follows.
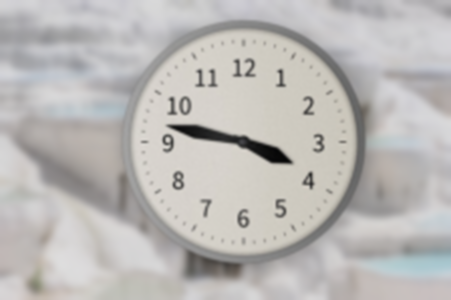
3:47
